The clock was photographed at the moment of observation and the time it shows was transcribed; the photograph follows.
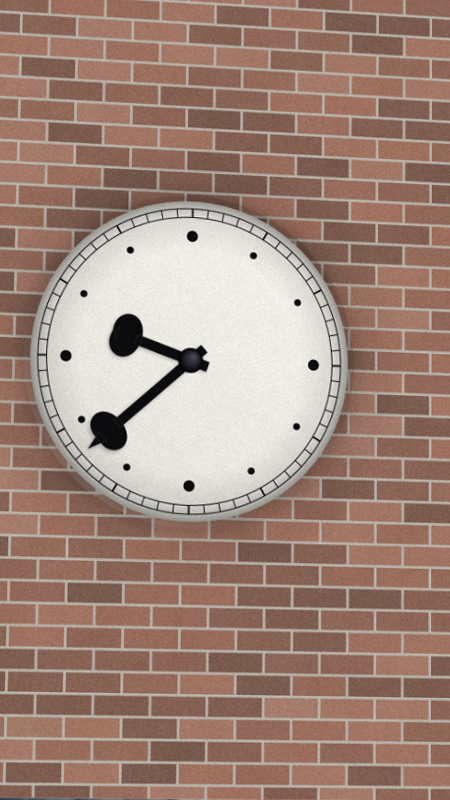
9:38
